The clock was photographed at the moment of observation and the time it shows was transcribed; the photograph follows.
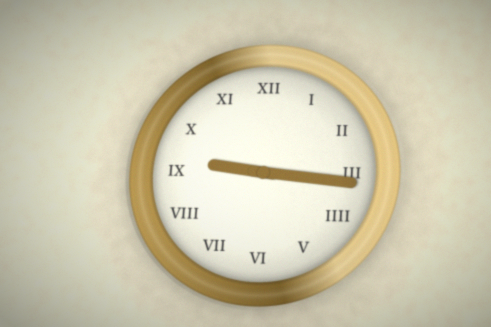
9:16
